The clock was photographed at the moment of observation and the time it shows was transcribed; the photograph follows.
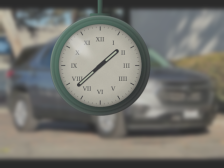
1:38
